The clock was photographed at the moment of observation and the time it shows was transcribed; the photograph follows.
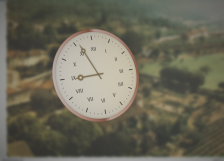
8:56
